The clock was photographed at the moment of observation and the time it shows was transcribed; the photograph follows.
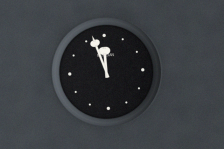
11:57
